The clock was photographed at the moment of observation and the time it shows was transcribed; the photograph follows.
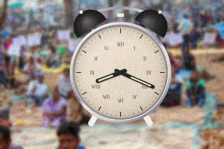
8:19
